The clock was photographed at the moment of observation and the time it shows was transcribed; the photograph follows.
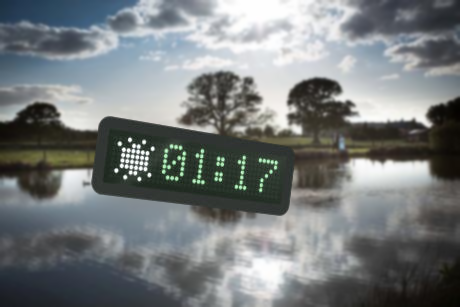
1:17
